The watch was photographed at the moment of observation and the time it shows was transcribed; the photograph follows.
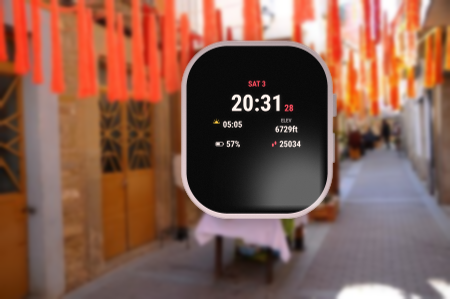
20:31:28
